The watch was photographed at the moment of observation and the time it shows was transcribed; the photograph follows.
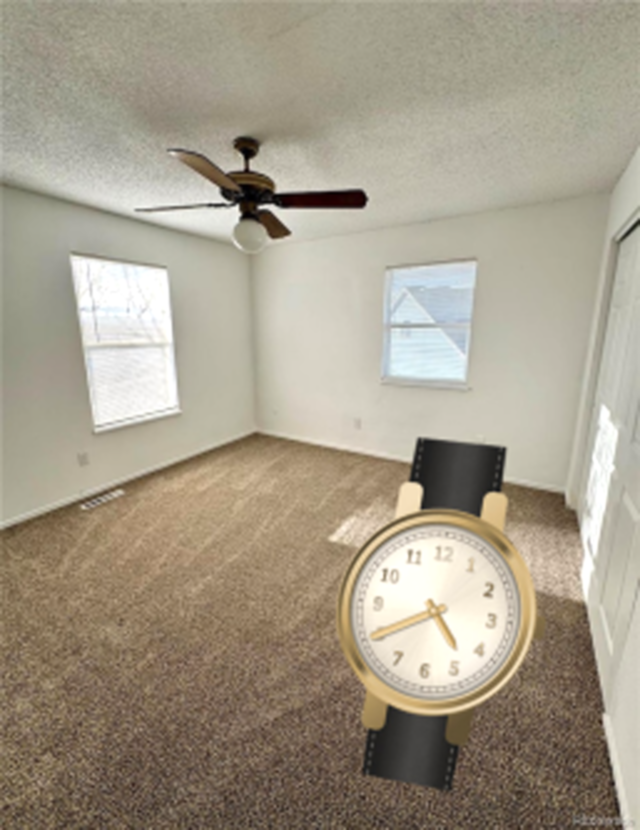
4:40
